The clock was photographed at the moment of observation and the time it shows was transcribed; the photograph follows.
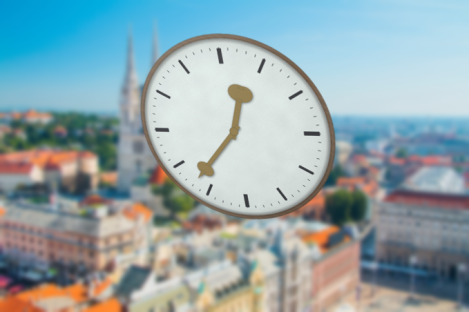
12:37
